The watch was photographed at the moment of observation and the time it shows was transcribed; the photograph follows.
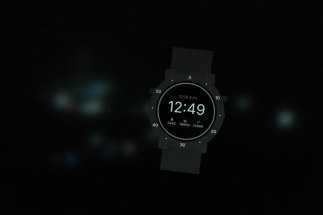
12:49
